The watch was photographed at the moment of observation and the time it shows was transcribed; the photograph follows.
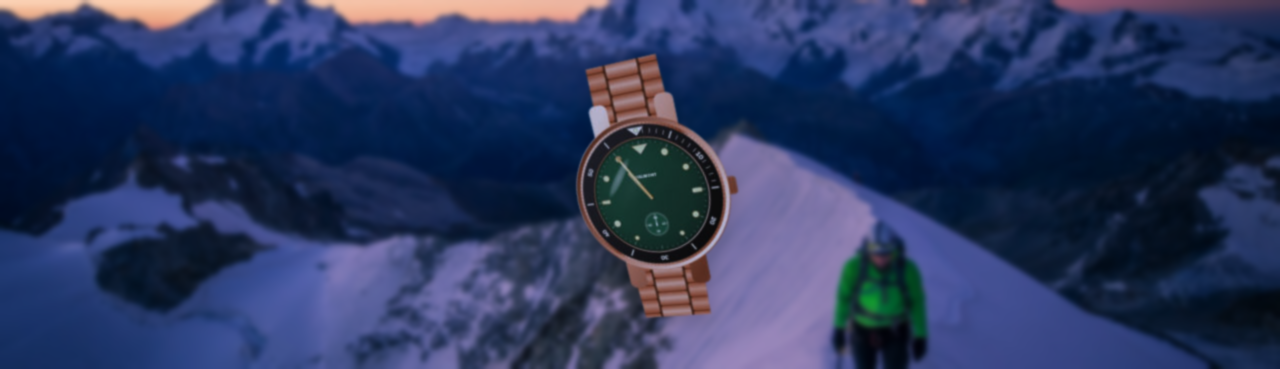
10:55
